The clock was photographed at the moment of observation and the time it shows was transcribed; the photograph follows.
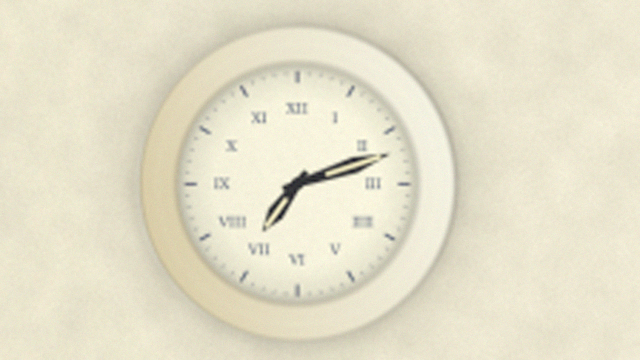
7:12
